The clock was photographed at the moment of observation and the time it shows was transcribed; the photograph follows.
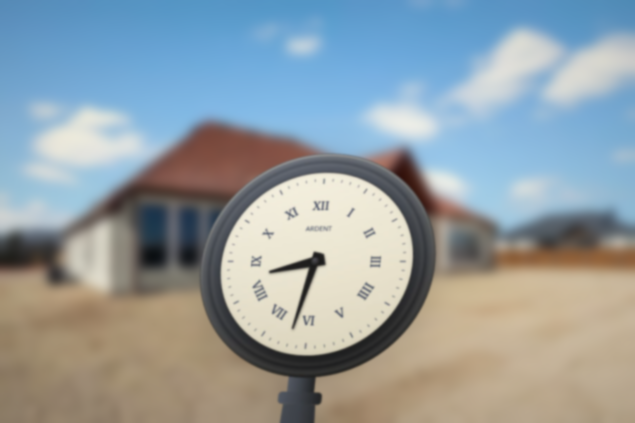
8:32
